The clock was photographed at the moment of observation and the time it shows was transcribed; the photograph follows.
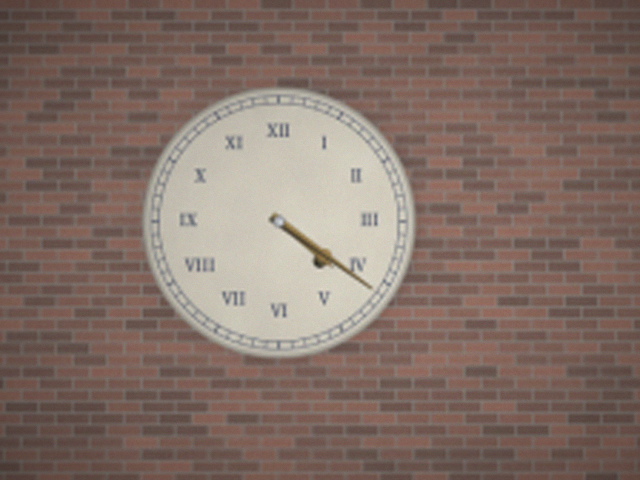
4:21
